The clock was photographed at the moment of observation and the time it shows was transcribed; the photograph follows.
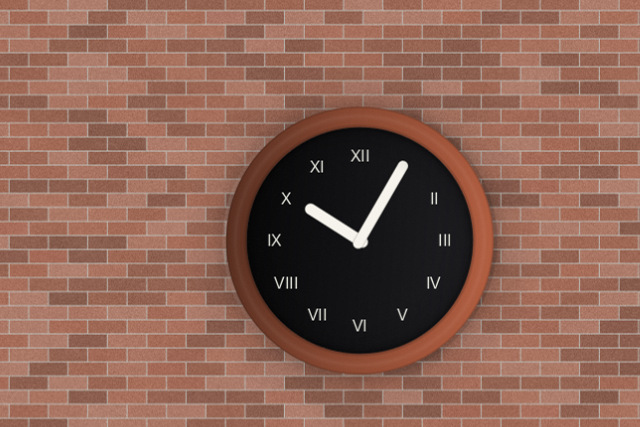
10:05
